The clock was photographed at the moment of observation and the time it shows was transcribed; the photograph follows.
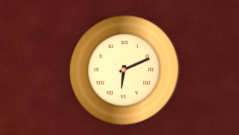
6:11
